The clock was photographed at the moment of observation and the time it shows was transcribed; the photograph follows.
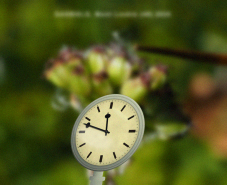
11:48
